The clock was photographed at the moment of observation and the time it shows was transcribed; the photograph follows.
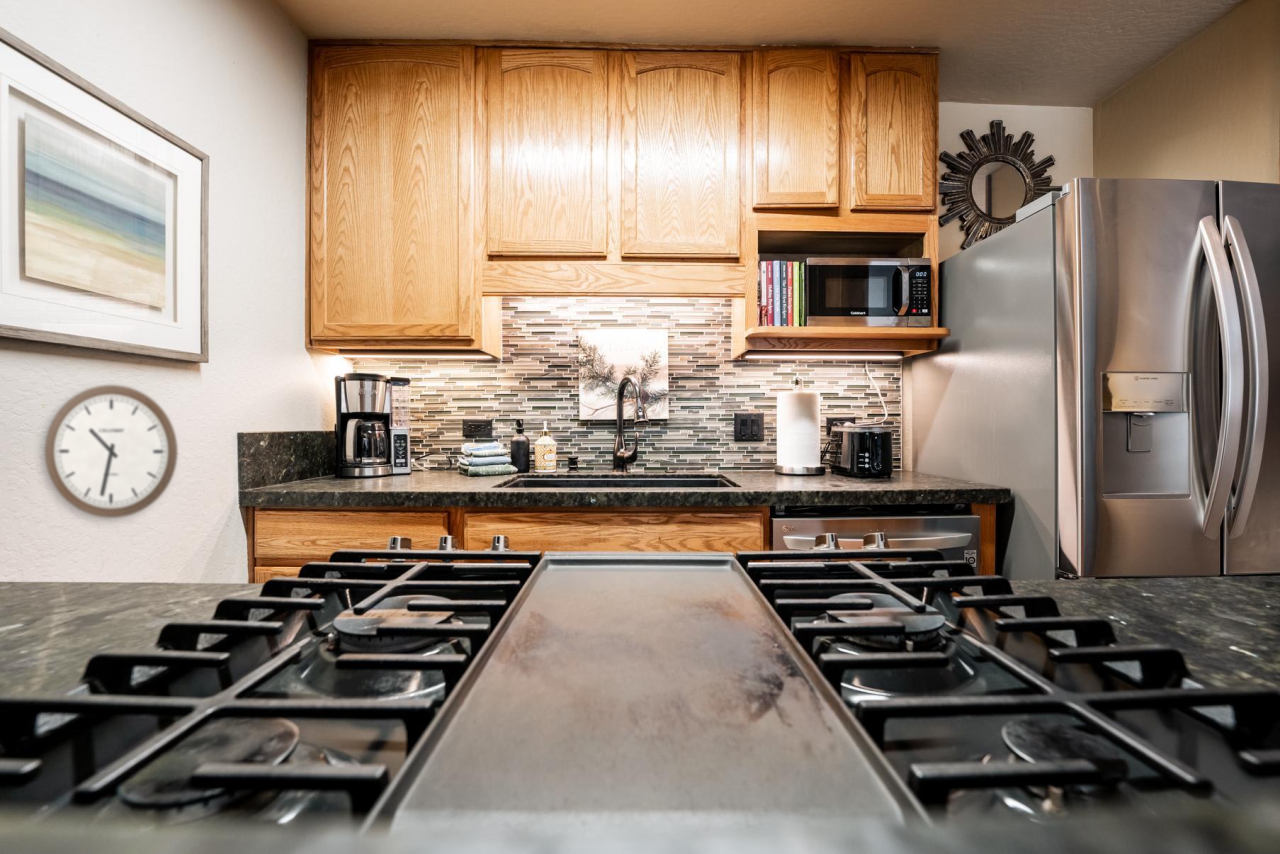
10:32
